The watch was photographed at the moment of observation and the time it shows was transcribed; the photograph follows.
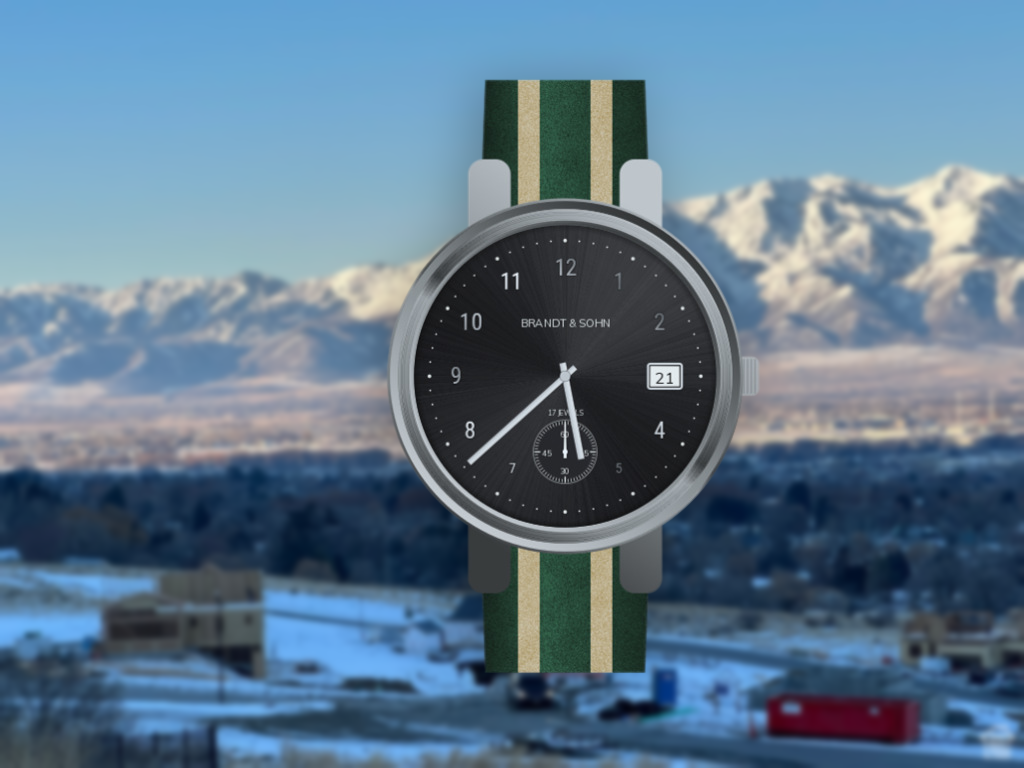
5:38
